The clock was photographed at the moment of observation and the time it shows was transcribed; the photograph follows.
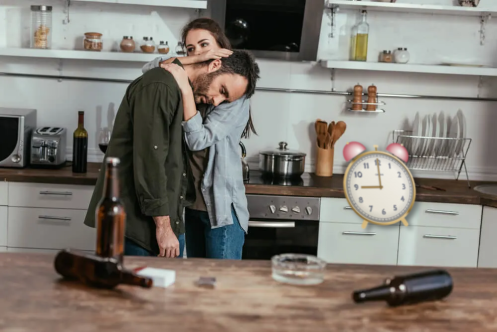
9:00
